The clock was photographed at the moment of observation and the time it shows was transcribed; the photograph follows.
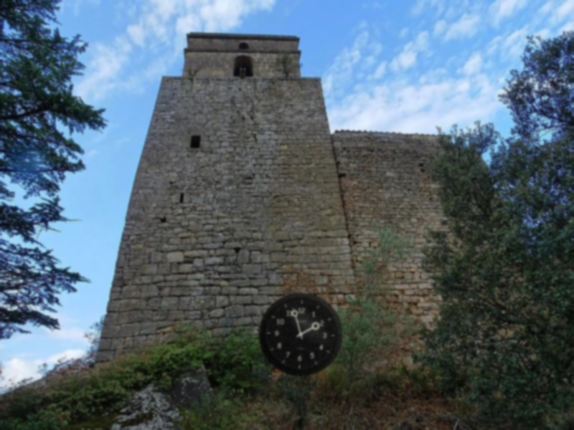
1:57
